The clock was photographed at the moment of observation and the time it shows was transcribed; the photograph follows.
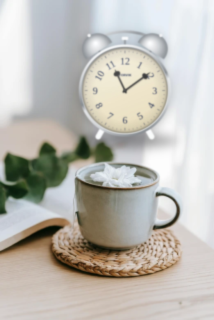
11:09
